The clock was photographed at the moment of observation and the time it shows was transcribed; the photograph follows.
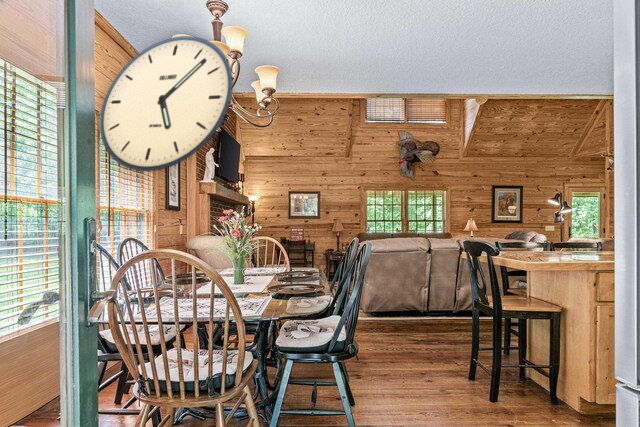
5:07
